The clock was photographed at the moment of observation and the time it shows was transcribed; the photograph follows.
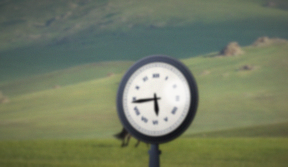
5:44
